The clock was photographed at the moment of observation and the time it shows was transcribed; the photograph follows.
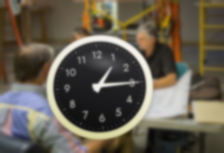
1:15
